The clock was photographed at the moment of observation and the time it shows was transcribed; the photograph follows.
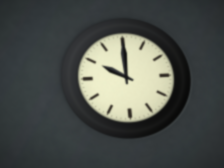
10:00
